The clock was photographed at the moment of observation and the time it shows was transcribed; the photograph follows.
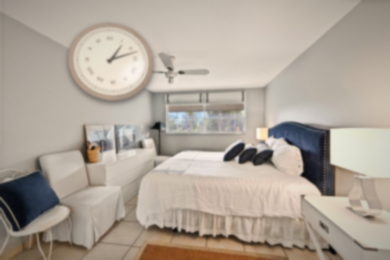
1:12
